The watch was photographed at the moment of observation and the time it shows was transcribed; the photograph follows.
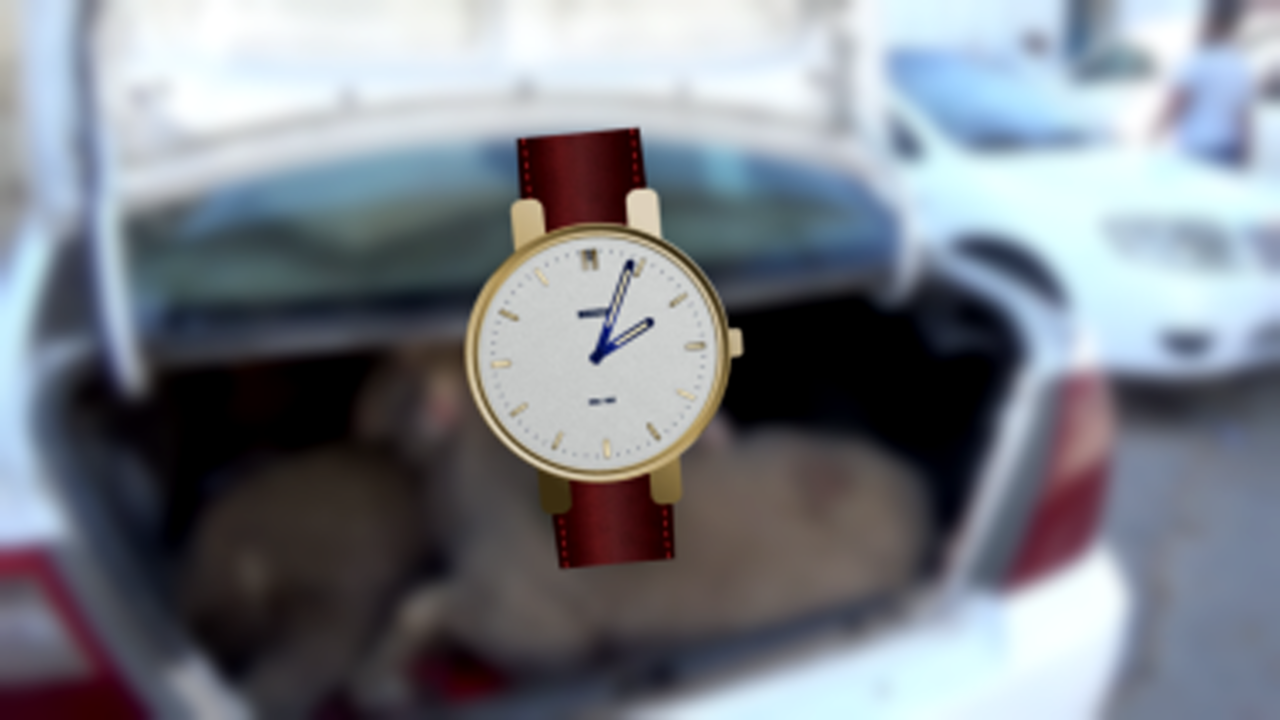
2:04
